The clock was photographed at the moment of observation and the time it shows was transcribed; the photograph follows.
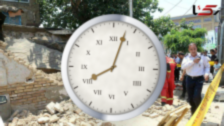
8:03
